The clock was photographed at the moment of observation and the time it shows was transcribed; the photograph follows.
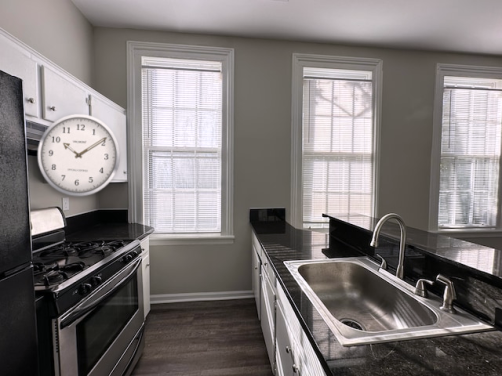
10:09
